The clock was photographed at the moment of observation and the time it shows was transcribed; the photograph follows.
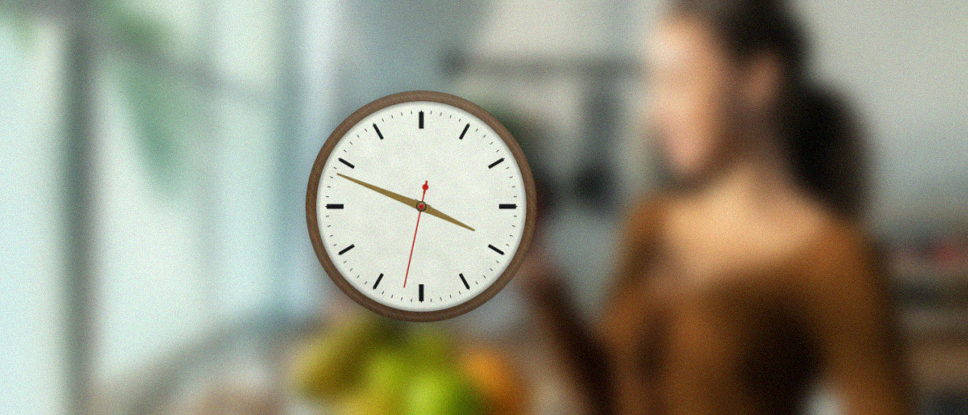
3:48:32
